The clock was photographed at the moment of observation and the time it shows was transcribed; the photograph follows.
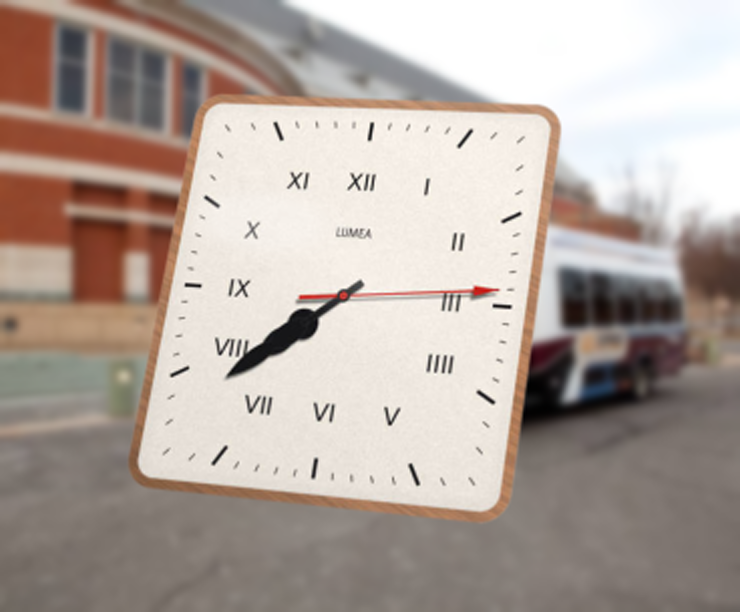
7:38:14
